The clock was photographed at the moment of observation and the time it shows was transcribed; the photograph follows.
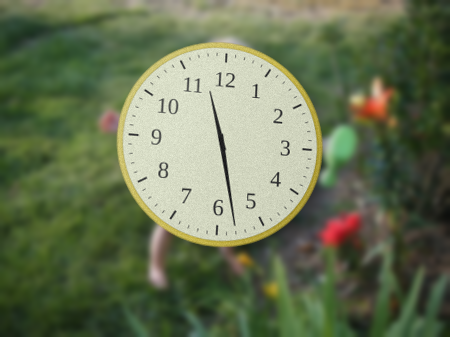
11:28
